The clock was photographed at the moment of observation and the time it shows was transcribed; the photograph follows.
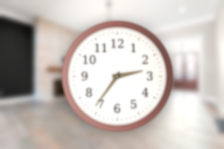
2:36
